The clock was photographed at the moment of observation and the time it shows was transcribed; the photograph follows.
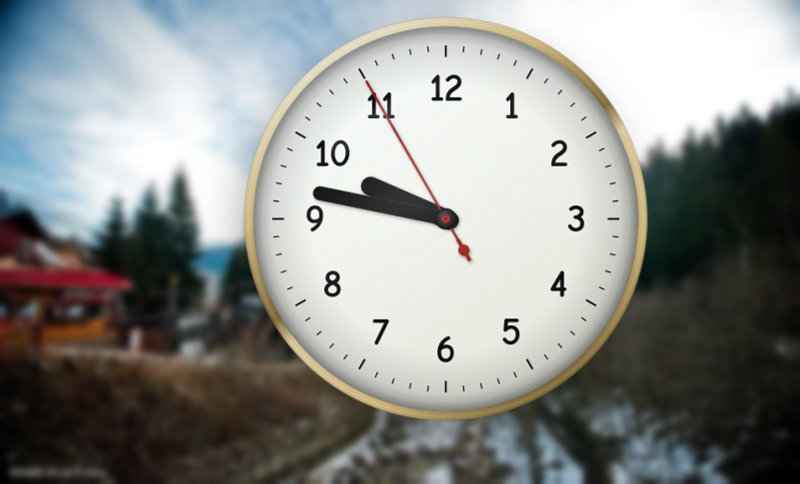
9:46:55
